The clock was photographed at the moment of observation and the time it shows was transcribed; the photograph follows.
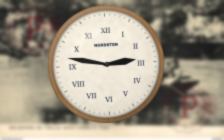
2:47
